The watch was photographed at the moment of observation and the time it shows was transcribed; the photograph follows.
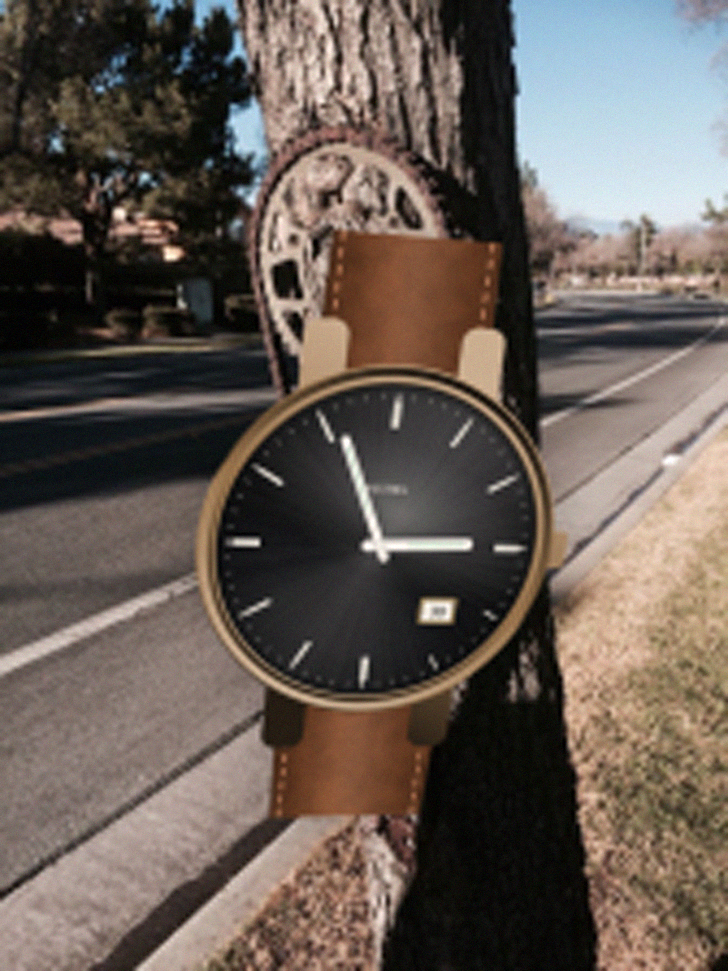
2:56
